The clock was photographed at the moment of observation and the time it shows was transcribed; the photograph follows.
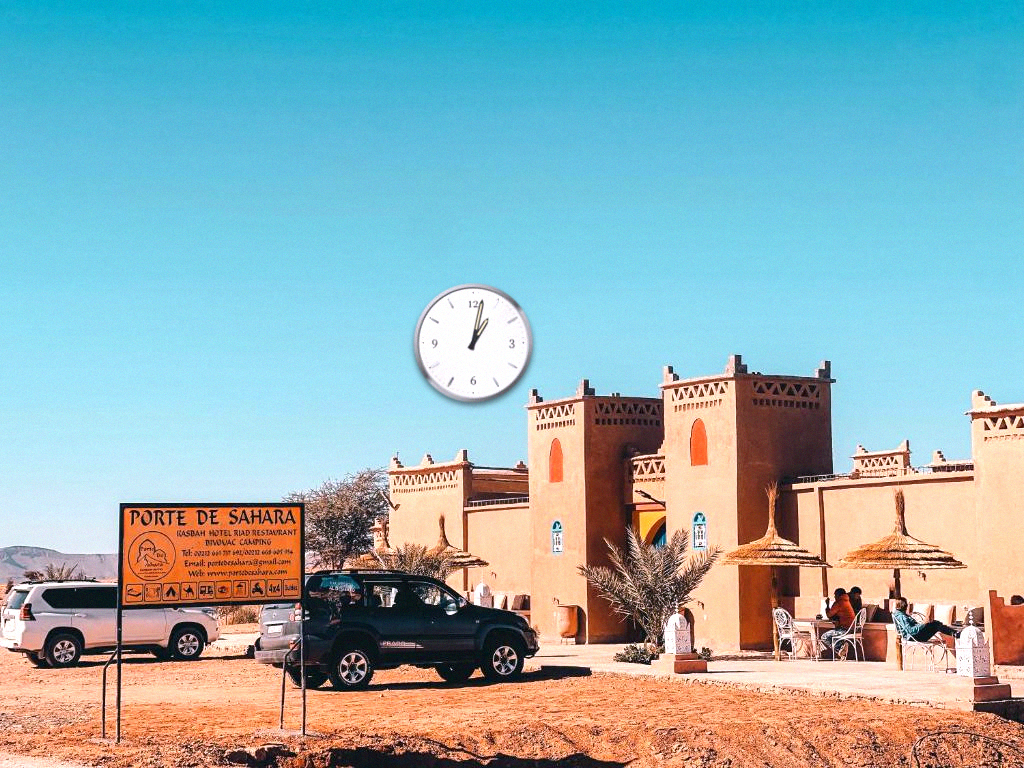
1:02
